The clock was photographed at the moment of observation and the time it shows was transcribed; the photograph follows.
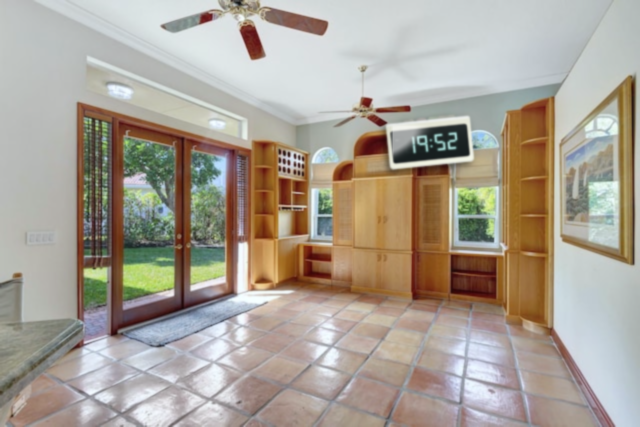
19:52
